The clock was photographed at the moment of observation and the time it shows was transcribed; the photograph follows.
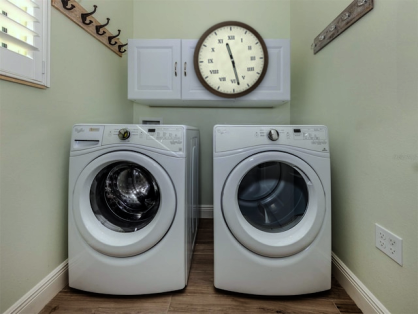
11:28
